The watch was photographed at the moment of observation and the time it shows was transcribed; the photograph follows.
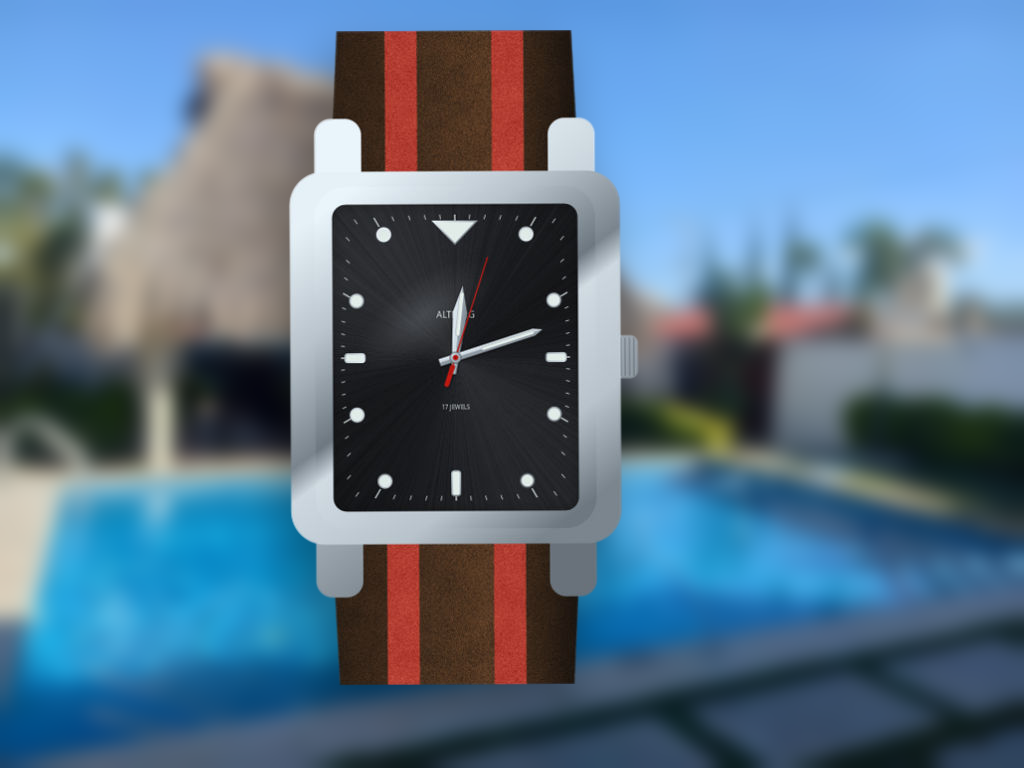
12:12:03
